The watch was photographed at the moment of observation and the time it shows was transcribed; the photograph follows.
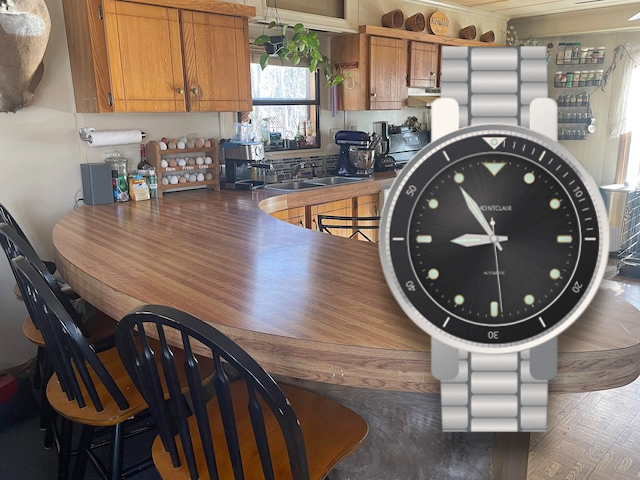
8:54:29
